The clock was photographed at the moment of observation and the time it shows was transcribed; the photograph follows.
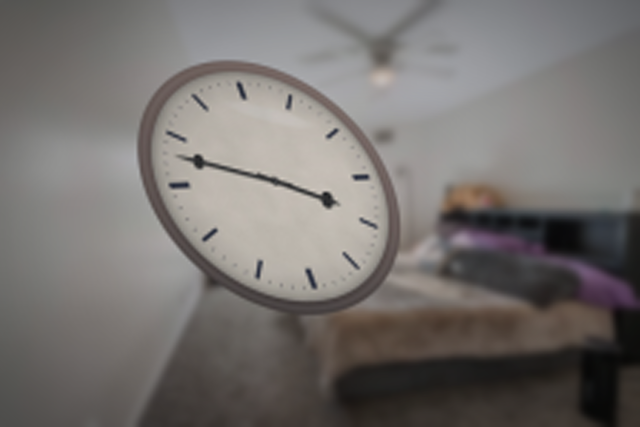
3:48
